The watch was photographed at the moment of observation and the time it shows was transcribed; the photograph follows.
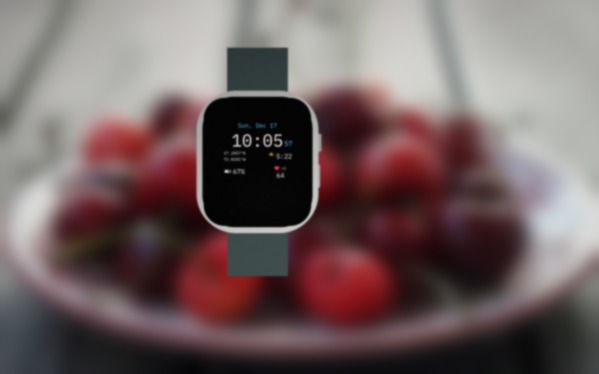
10:05
